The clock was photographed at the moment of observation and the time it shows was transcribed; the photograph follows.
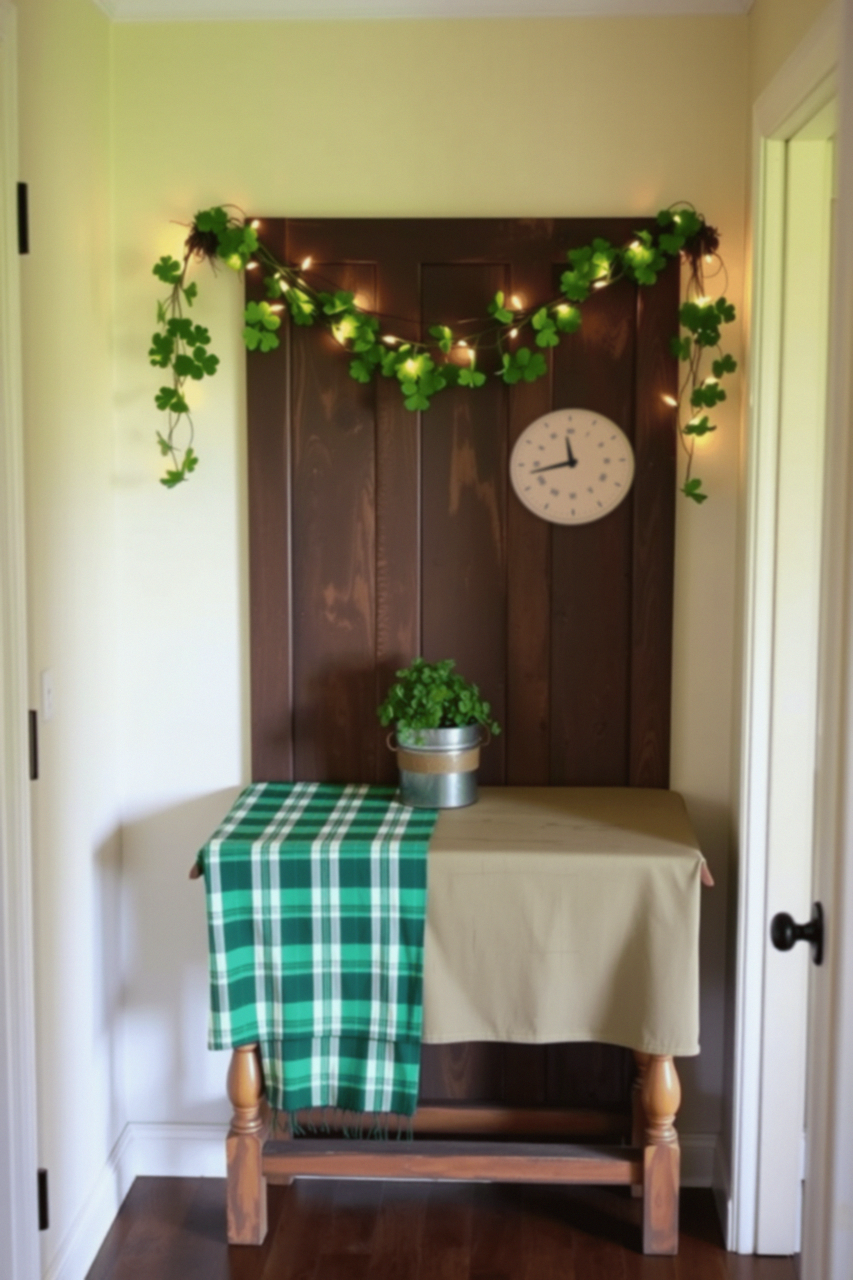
11:43
